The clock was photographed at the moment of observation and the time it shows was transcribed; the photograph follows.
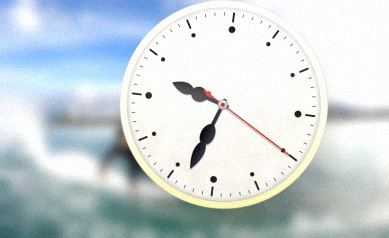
9:33:20
